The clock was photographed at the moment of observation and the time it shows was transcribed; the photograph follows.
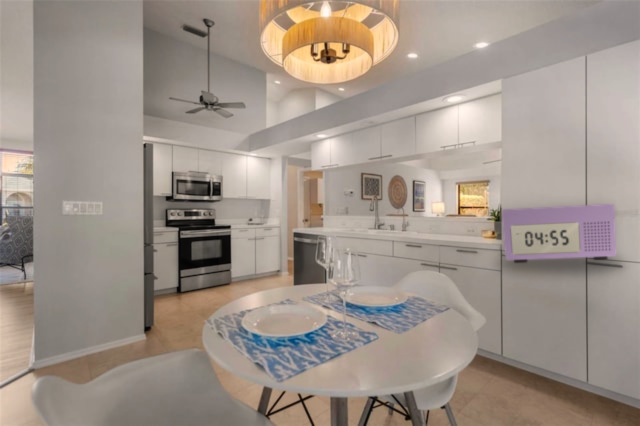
4:55
